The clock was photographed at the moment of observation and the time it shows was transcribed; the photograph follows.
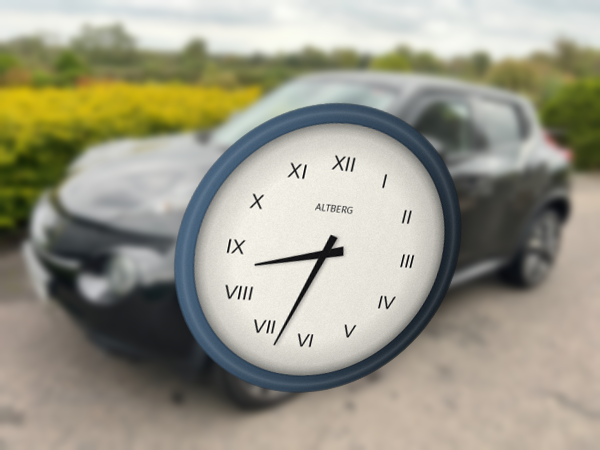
8:33
